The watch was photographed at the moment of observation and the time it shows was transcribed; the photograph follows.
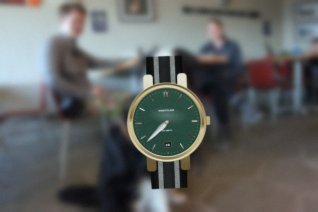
7:38
